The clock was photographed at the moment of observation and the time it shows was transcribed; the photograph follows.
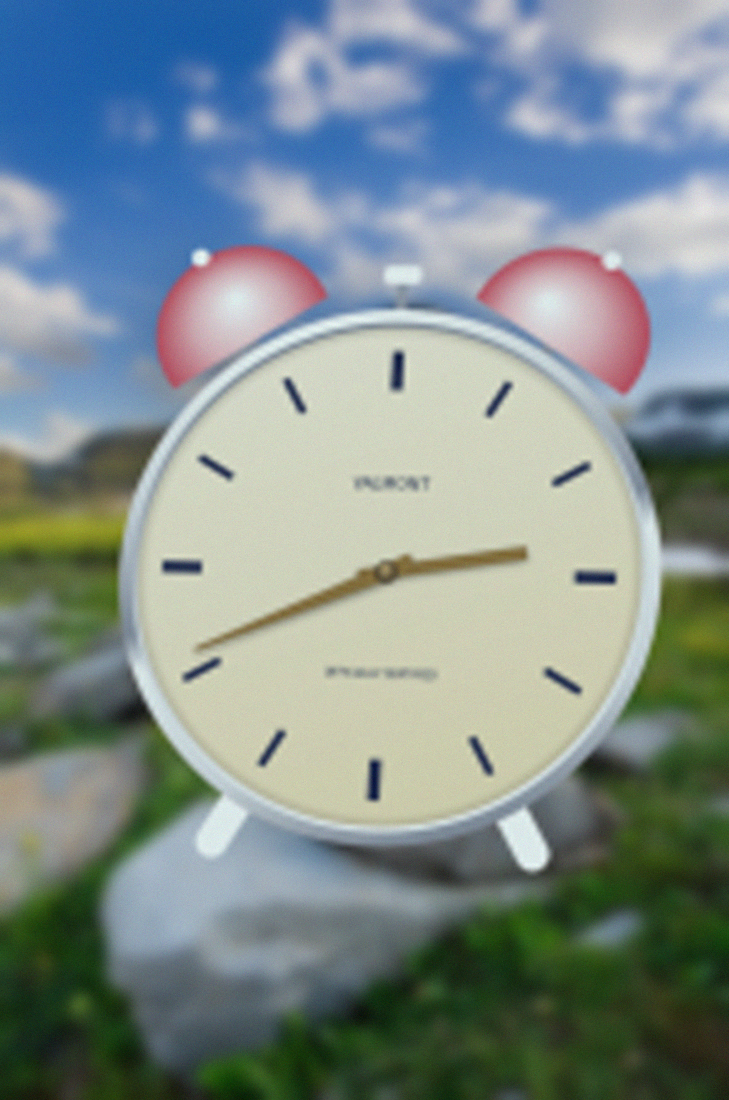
2:41
